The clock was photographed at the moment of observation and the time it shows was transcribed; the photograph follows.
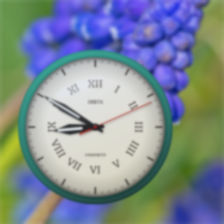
8:50:11
